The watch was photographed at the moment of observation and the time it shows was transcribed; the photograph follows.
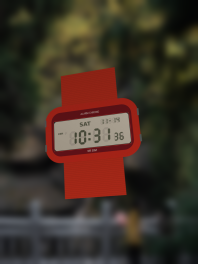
10:31:36
